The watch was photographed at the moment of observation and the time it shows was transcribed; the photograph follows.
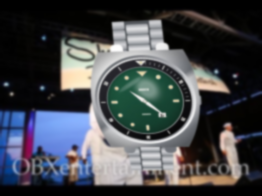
10:22
